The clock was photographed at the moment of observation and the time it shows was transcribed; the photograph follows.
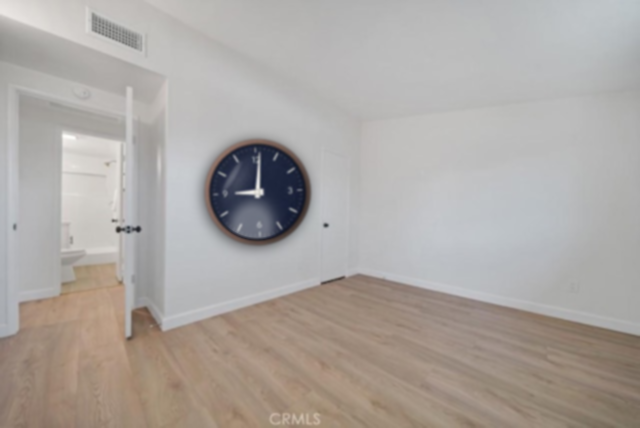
9:01
